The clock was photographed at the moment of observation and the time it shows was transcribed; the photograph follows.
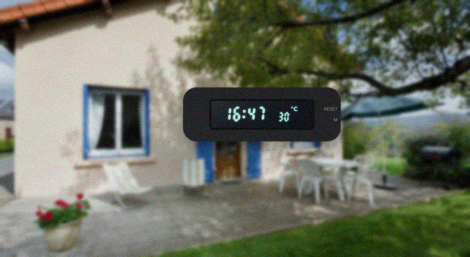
16:47
